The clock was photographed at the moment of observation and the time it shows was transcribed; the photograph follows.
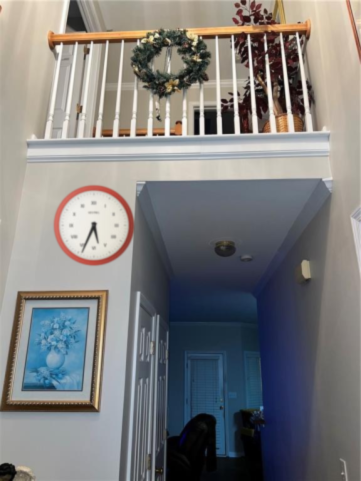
5:34
